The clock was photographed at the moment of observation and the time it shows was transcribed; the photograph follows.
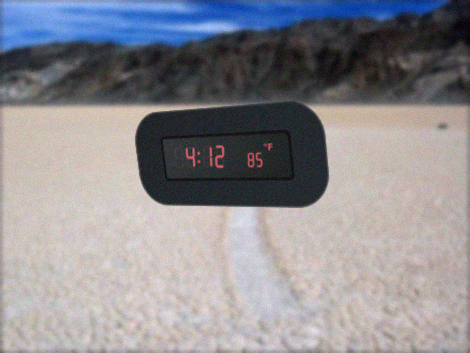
4:12
